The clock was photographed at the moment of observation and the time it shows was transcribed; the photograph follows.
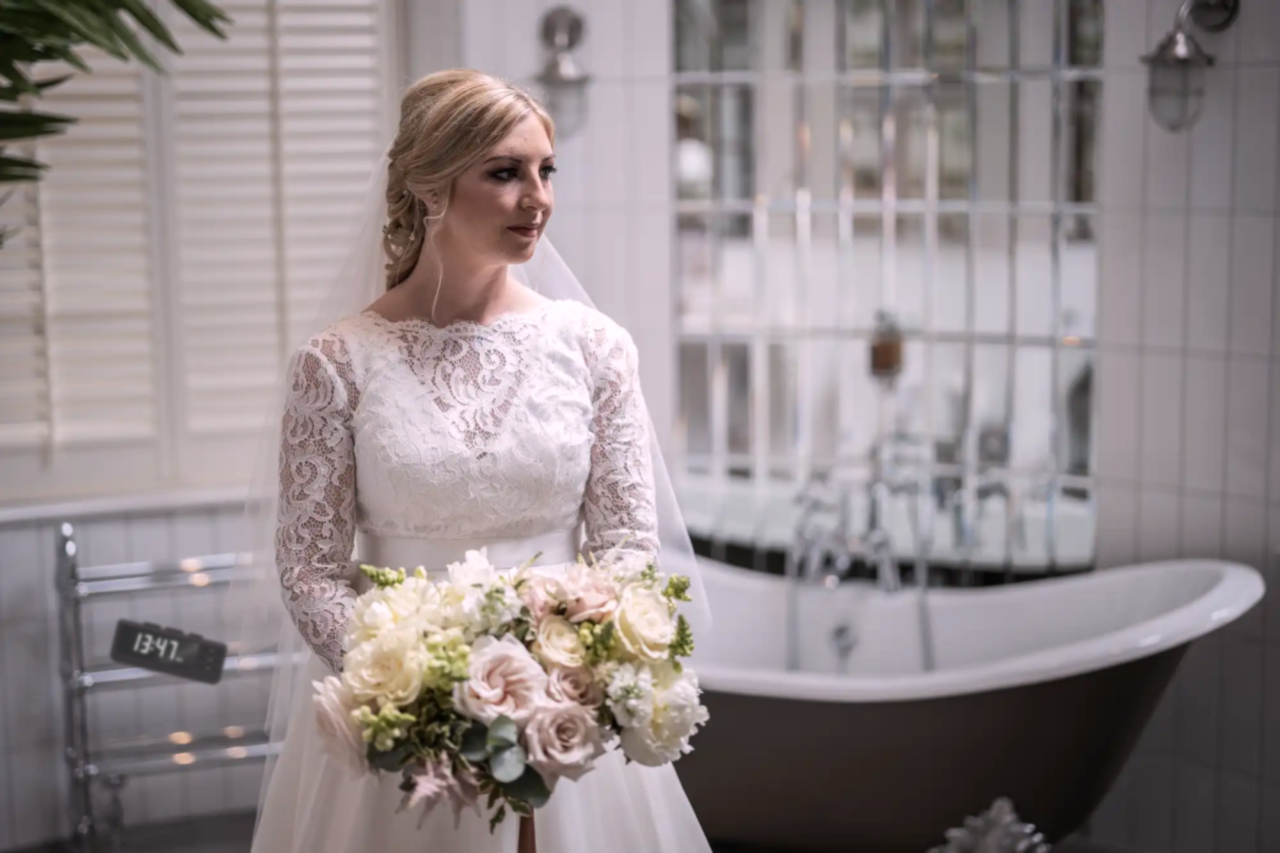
13:47
